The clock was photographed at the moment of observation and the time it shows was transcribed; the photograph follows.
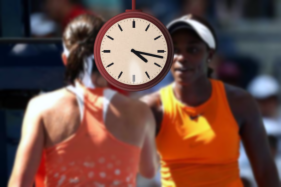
4:17
